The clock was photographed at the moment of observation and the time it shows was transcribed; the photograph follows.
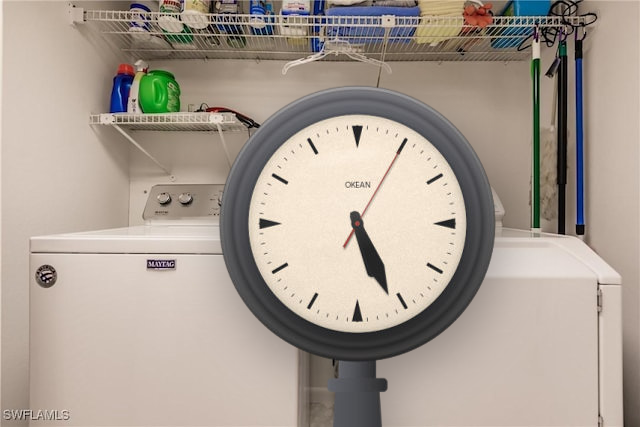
5:26:05
